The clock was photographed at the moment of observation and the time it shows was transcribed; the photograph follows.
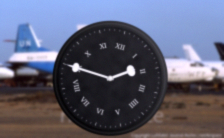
1:45
